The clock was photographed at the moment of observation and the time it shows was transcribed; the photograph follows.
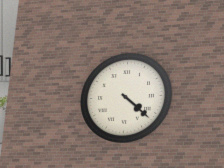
4:22
